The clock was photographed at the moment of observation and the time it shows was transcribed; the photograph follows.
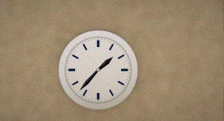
1:37
